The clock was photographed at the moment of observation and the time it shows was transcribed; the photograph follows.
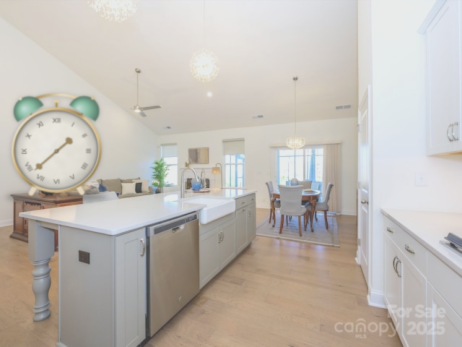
1:38
